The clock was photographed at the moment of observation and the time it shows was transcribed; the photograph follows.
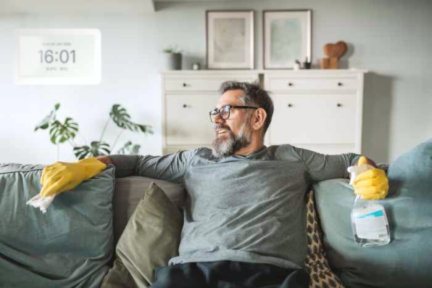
16:01
